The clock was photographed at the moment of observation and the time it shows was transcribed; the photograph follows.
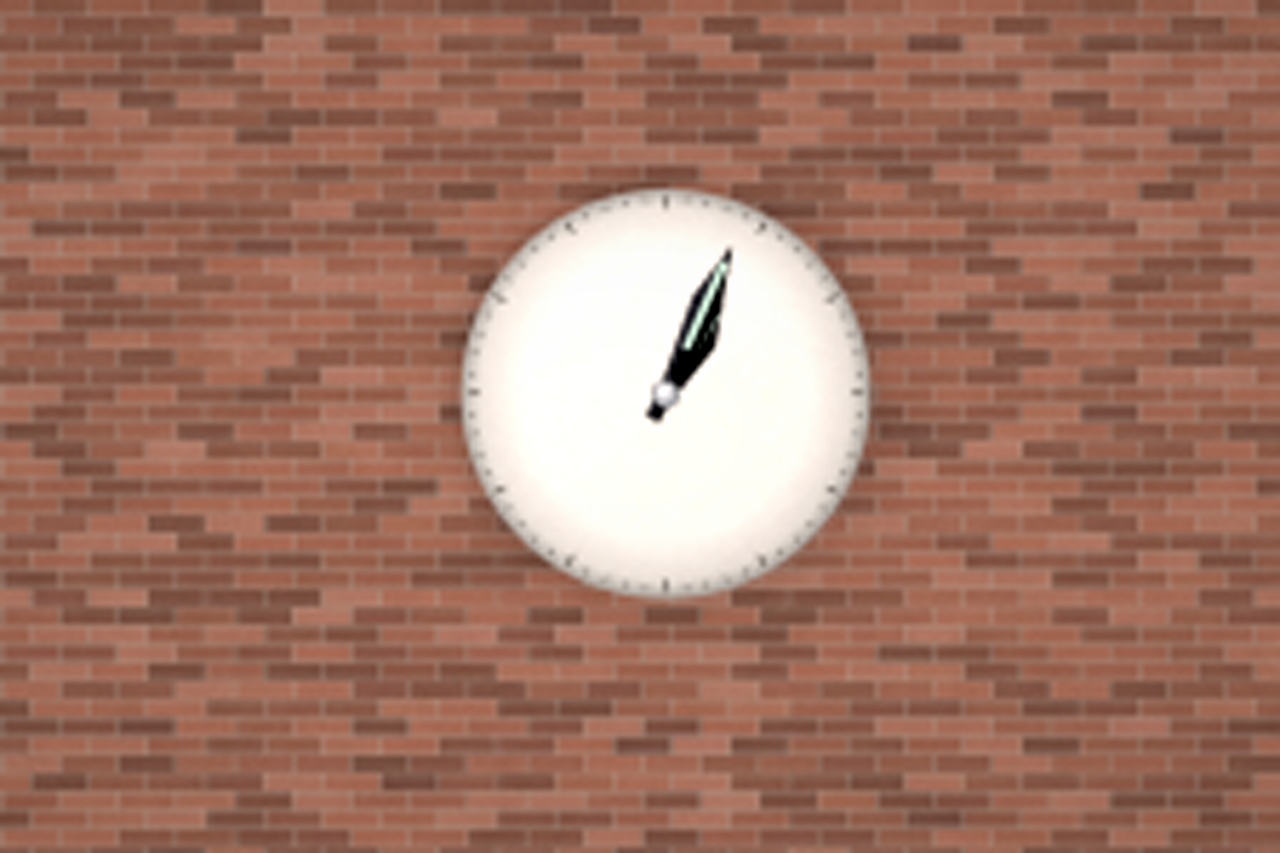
1:04
